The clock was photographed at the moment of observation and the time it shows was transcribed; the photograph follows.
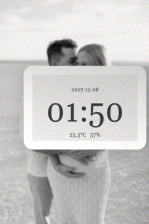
1:50
